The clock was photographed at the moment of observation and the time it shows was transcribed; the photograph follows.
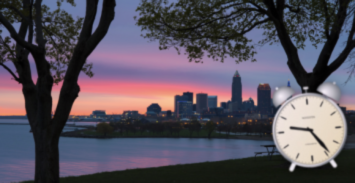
9:24
